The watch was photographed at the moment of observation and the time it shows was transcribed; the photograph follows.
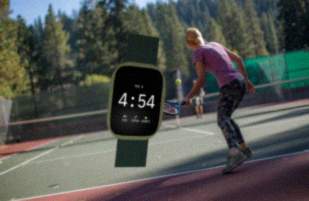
4:54
